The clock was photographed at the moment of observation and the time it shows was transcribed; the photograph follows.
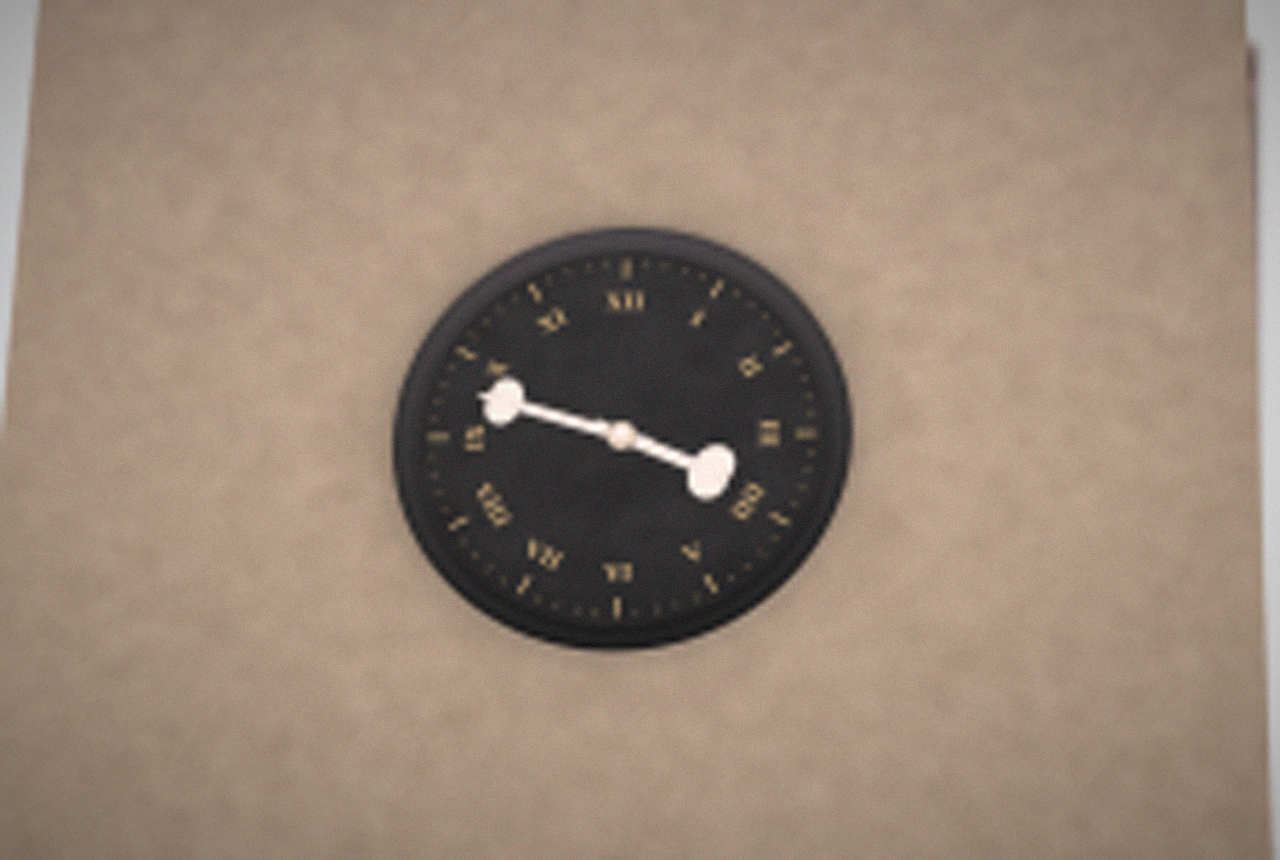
3:48
